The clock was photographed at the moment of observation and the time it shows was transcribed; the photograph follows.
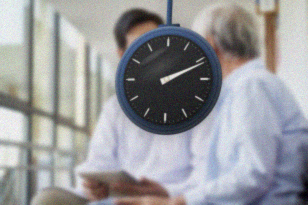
2:11
